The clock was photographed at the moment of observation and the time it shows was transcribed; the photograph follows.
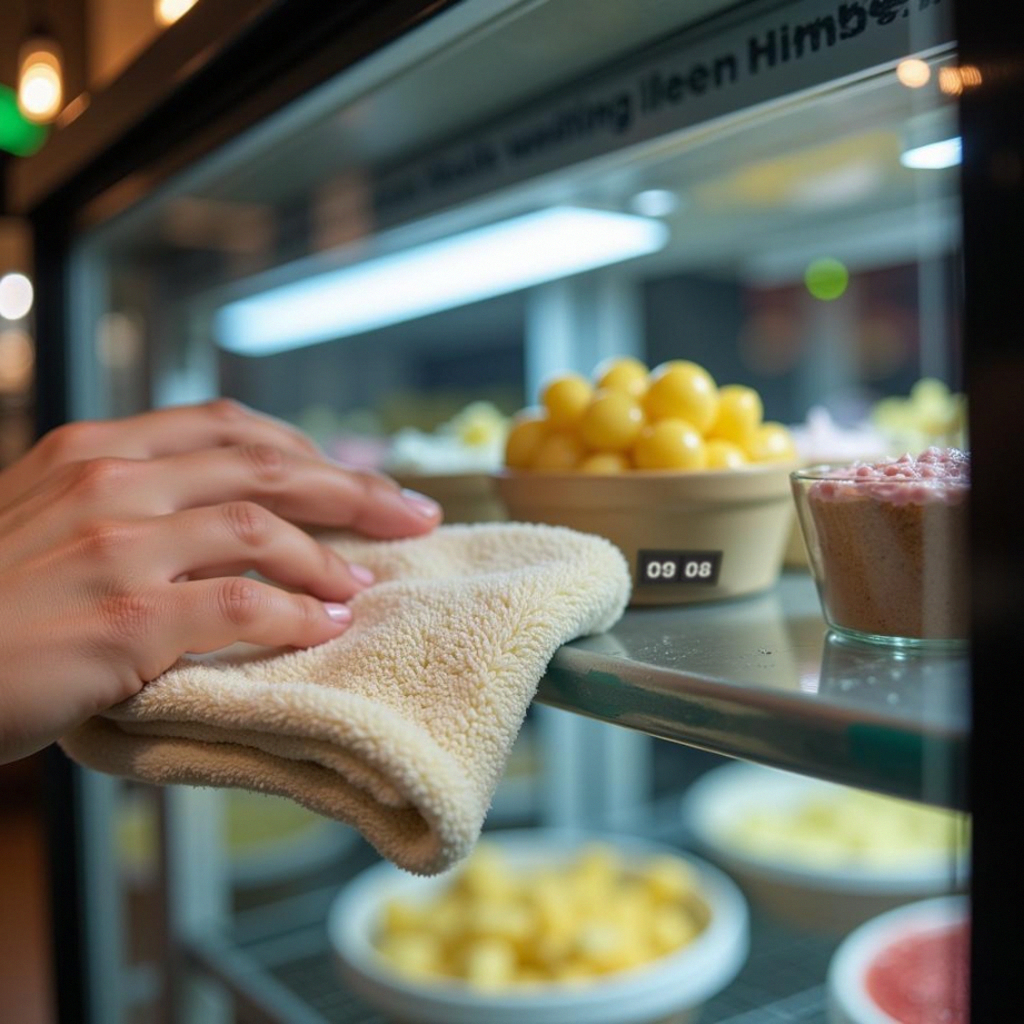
9:08
